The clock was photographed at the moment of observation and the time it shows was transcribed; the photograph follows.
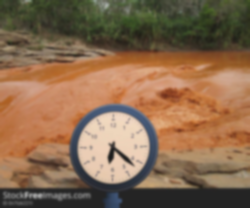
6:22
